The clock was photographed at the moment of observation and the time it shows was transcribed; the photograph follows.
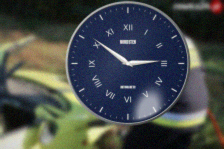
2:51
